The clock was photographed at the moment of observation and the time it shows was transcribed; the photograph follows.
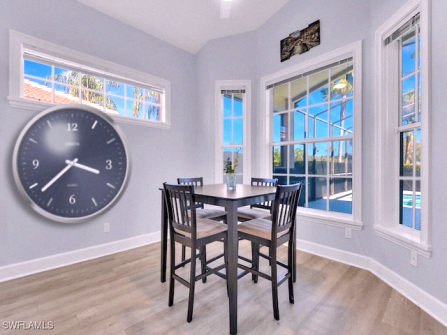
3:38
